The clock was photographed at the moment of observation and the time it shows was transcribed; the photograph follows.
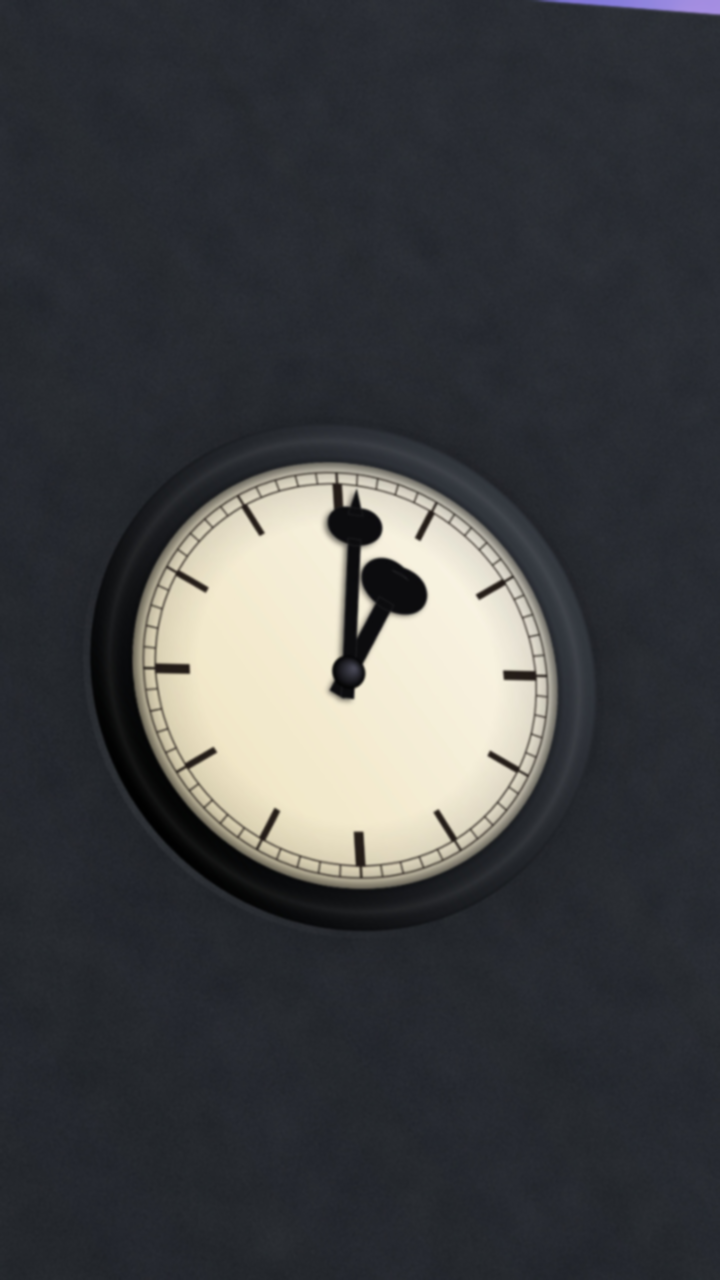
1:01
